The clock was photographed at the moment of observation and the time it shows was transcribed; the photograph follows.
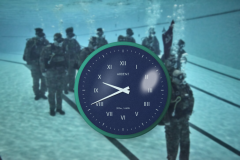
9:41
